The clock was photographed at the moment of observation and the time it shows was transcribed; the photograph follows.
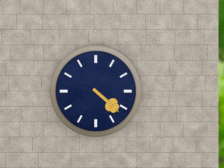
4:22
